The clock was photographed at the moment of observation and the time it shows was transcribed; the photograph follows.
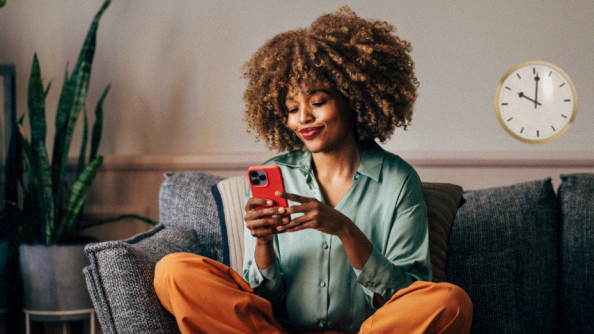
10:01
